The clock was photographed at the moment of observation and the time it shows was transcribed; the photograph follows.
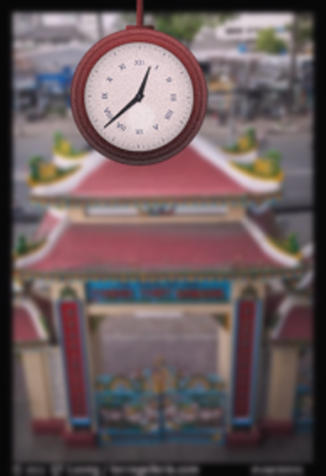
12:38
